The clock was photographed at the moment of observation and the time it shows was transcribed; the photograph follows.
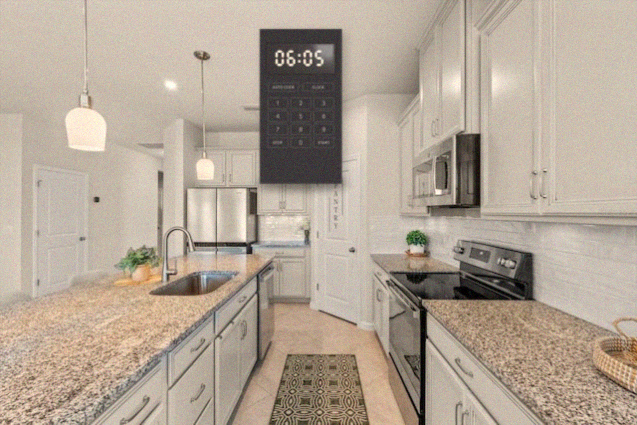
6:05
